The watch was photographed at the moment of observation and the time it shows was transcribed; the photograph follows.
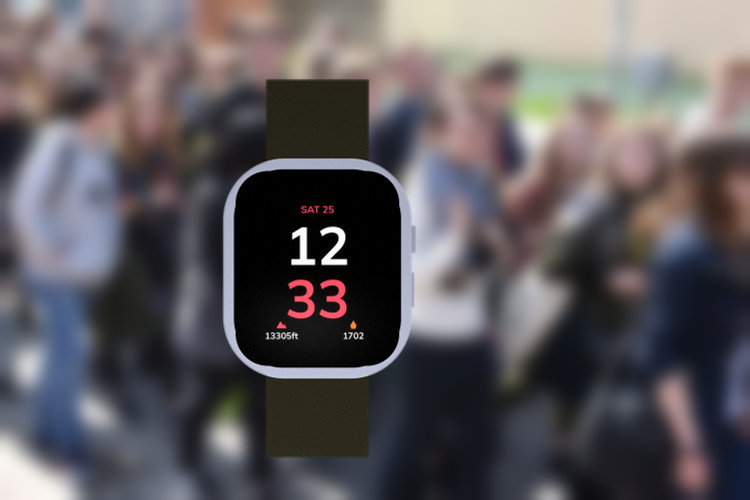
12:33
